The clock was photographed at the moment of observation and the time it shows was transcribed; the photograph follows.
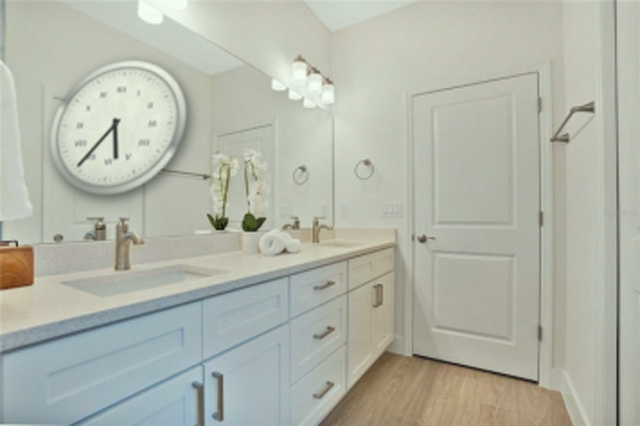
5:36
